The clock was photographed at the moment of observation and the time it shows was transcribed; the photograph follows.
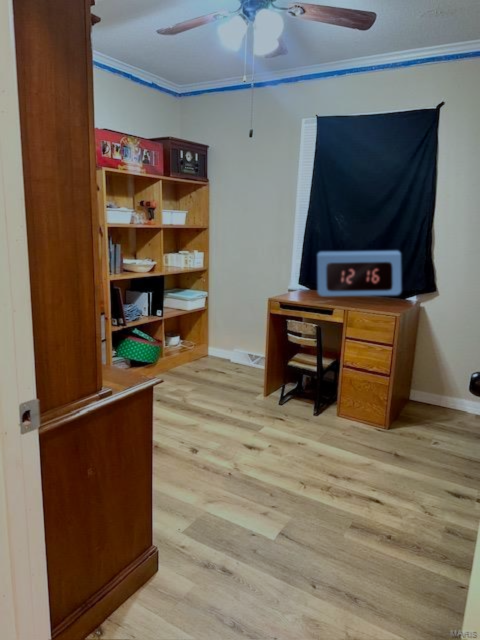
12:16
